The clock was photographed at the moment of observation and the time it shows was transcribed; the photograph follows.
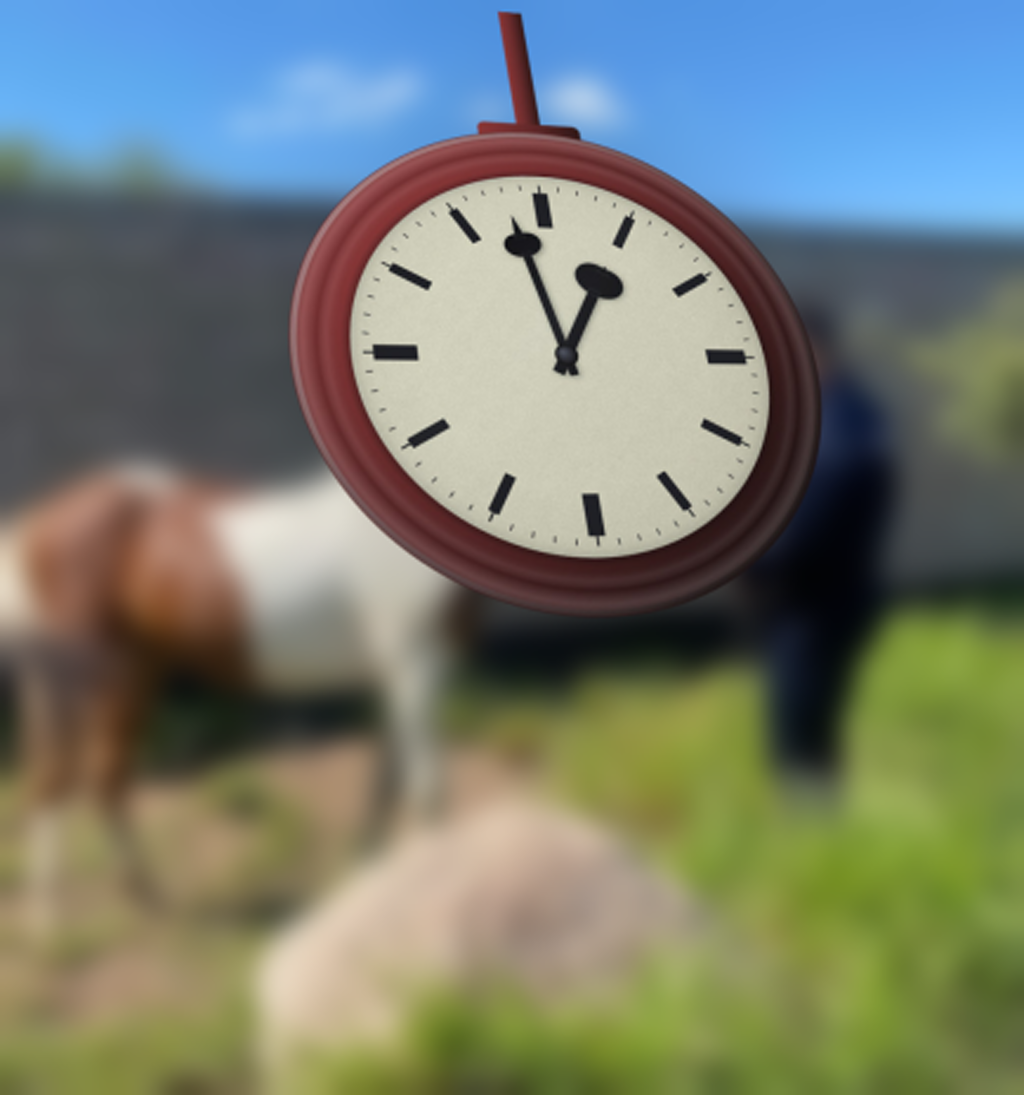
12:58
